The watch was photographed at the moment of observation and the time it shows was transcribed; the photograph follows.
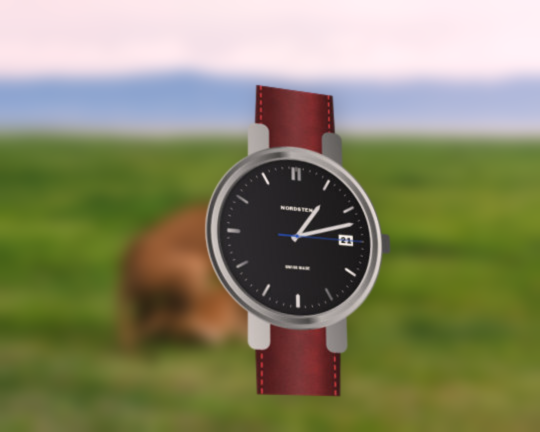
1:12:15
